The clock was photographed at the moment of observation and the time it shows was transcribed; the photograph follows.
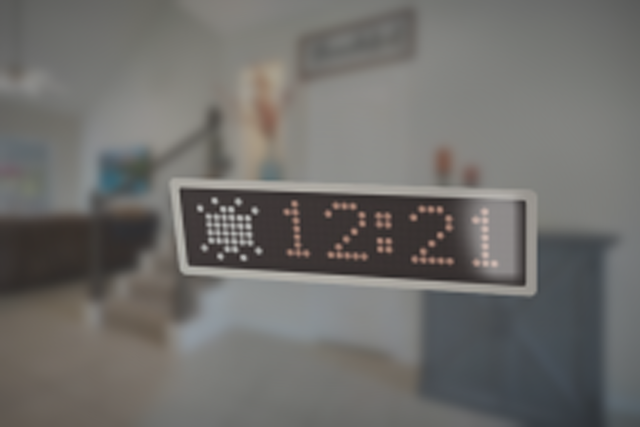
12:21
